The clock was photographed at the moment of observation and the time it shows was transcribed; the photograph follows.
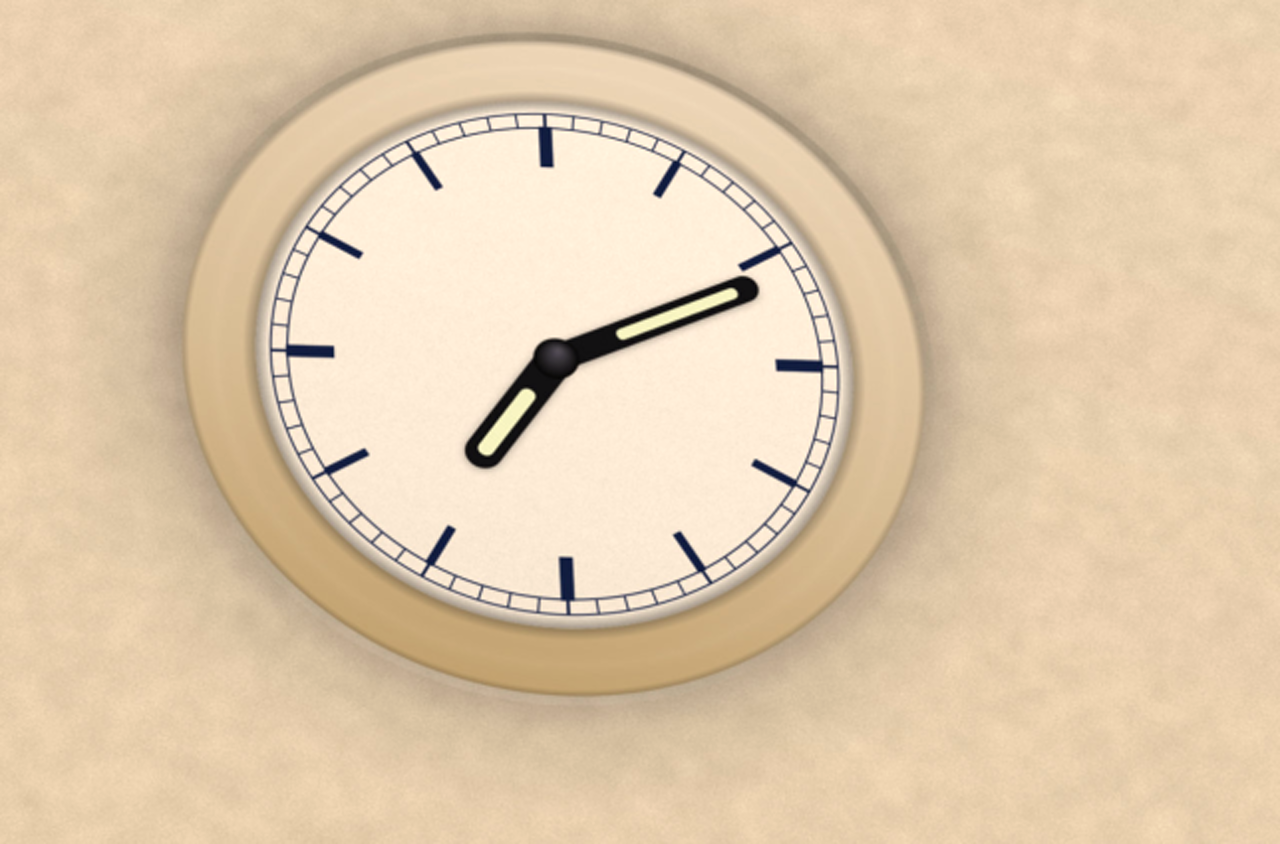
7:11
